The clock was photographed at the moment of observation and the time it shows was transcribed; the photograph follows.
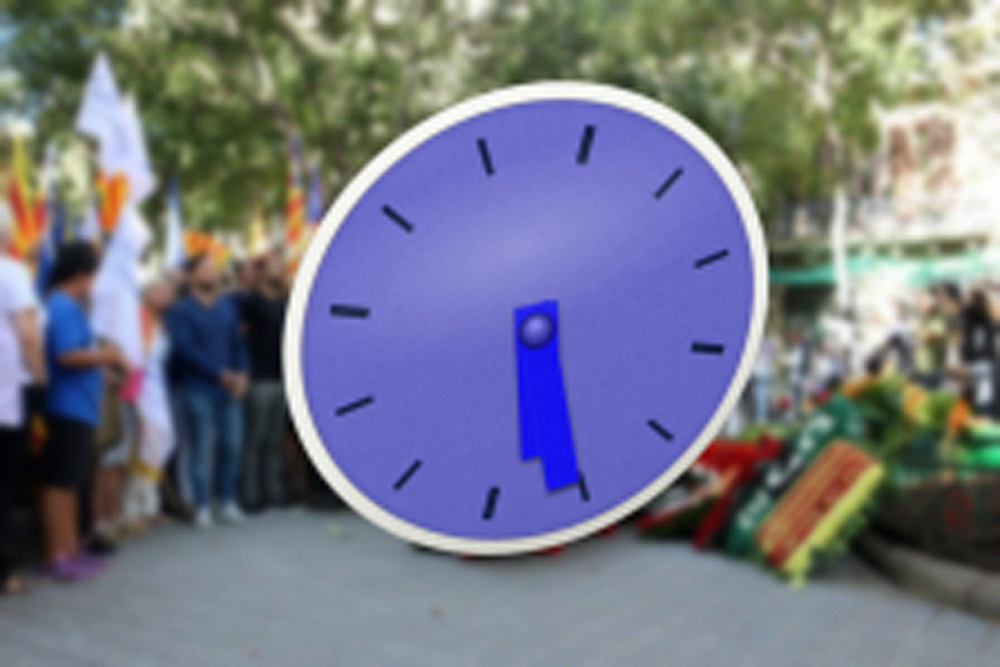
5:26
